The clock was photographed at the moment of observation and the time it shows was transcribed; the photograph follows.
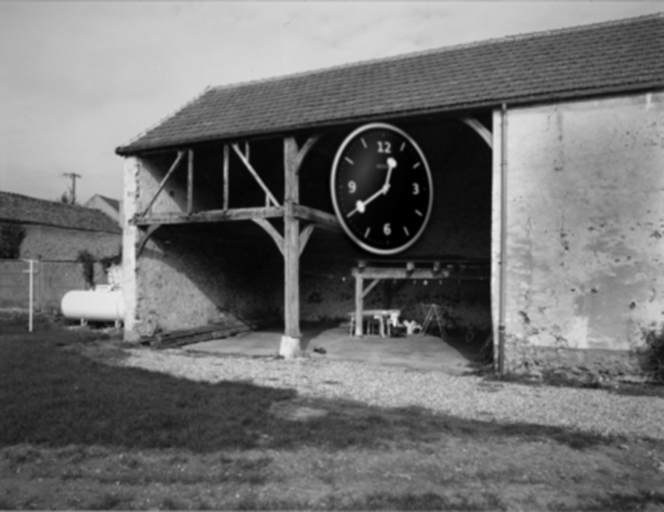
12:40
